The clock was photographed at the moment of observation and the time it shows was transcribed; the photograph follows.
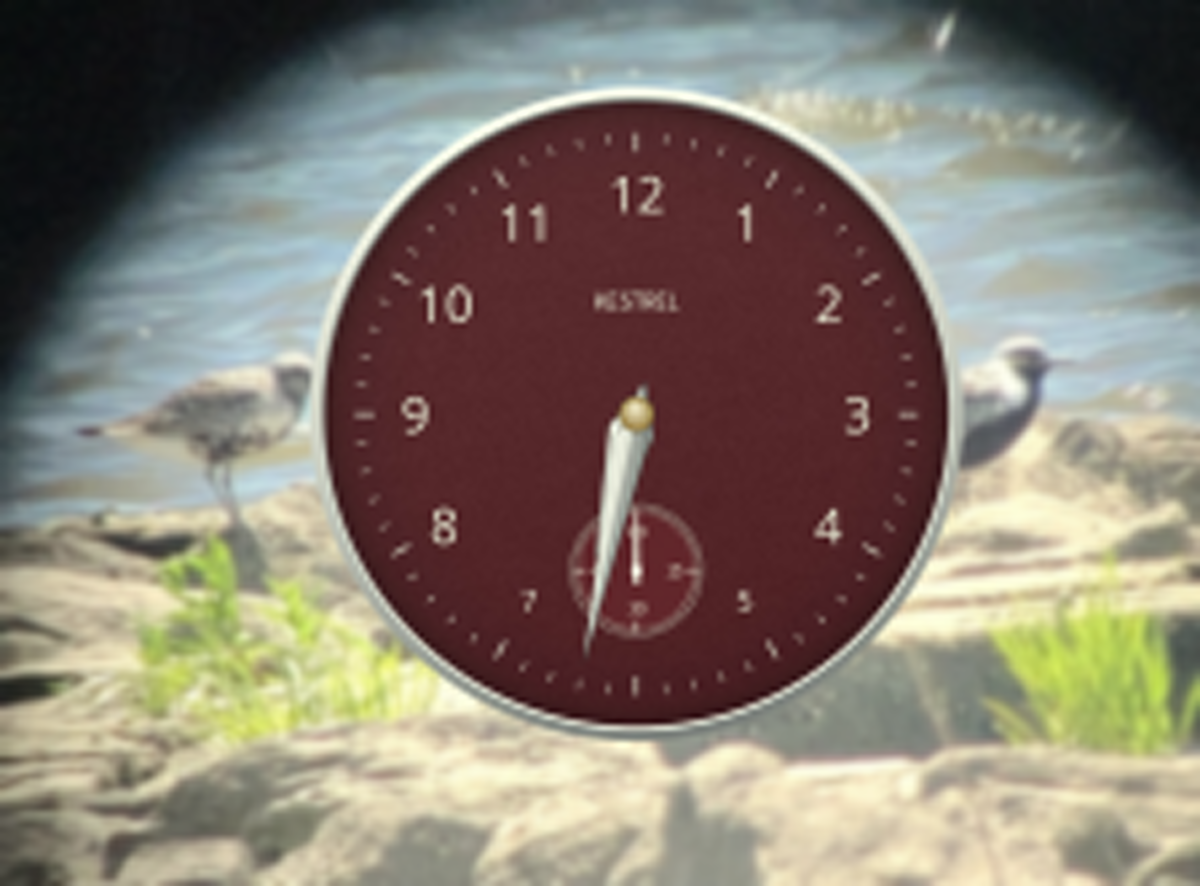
6:32
